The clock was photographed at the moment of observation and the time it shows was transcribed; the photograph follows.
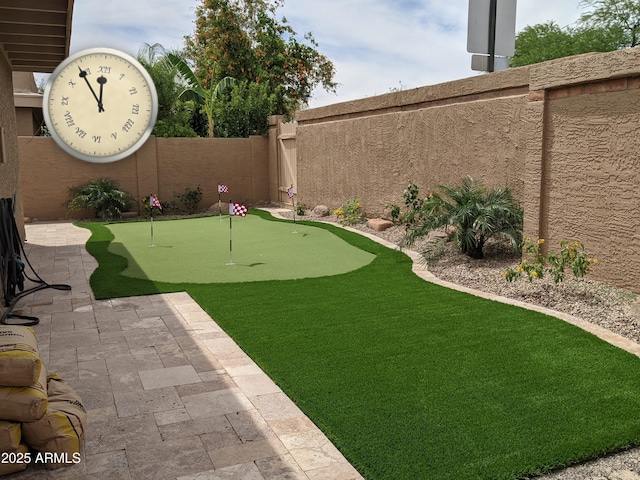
11:54
